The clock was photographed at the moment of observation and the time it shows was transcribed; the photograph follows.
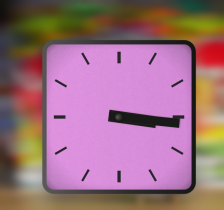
3:16
